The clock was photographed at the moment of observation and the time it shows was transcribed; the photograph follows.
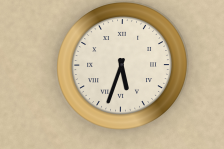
5:33
